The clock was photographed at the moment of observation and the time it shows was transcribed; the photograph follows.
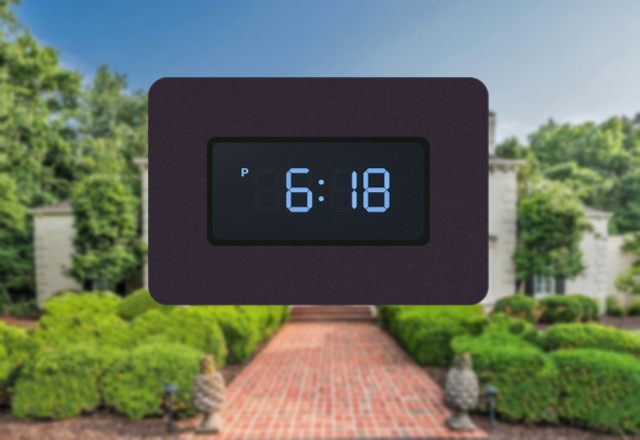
6:18
